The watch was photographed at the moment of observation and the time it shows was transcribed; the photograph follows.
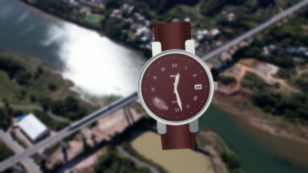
12:28
